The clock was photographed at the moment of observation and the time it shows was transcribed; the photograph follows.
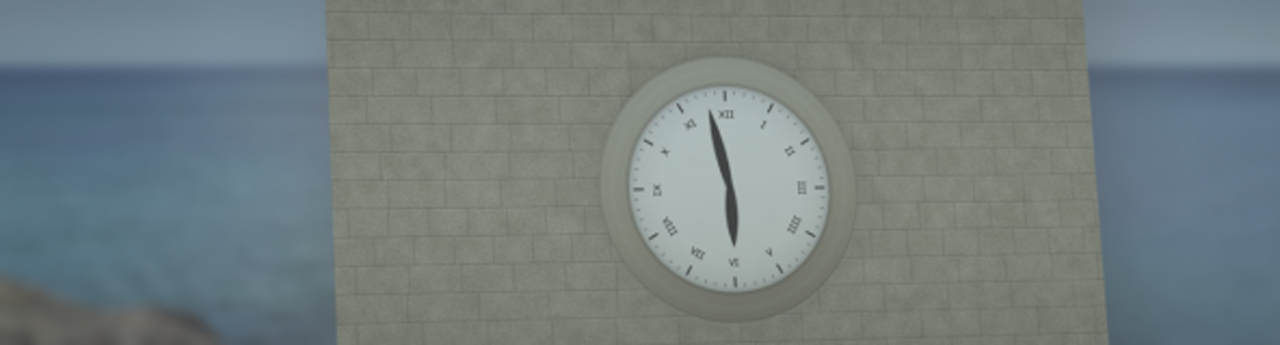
5:58
